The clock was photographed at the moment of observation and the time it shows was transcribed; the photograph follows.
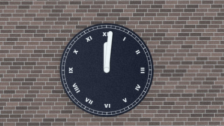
12:01
